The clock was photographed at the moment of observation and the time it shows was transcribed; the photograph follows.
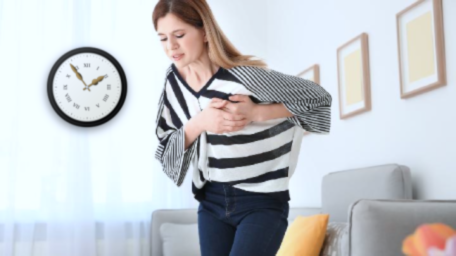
1:54
